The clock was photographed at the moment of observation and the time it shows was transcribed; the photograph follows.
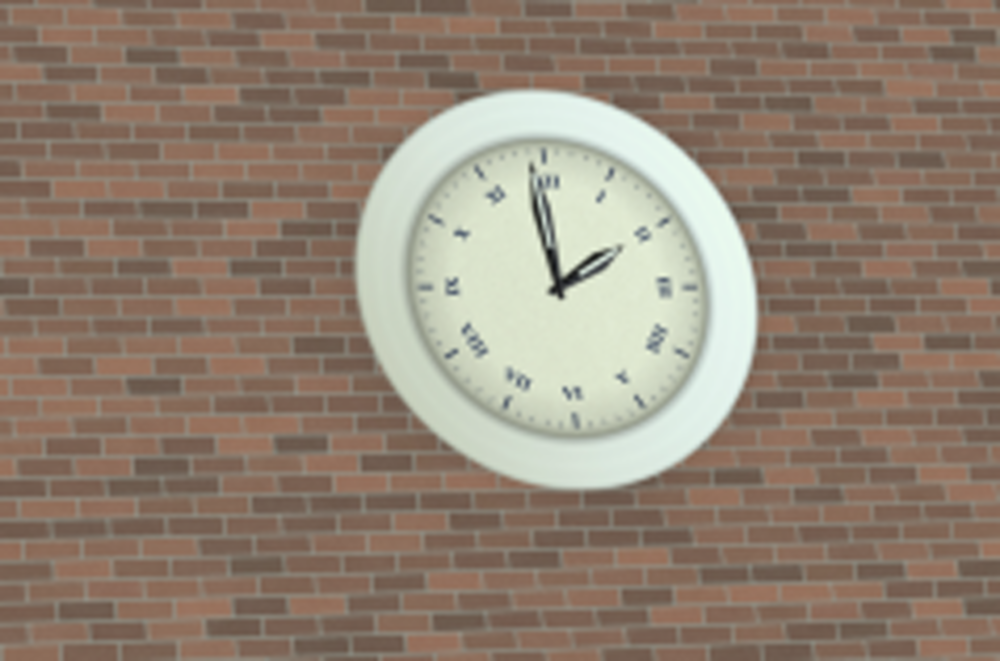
1:59
